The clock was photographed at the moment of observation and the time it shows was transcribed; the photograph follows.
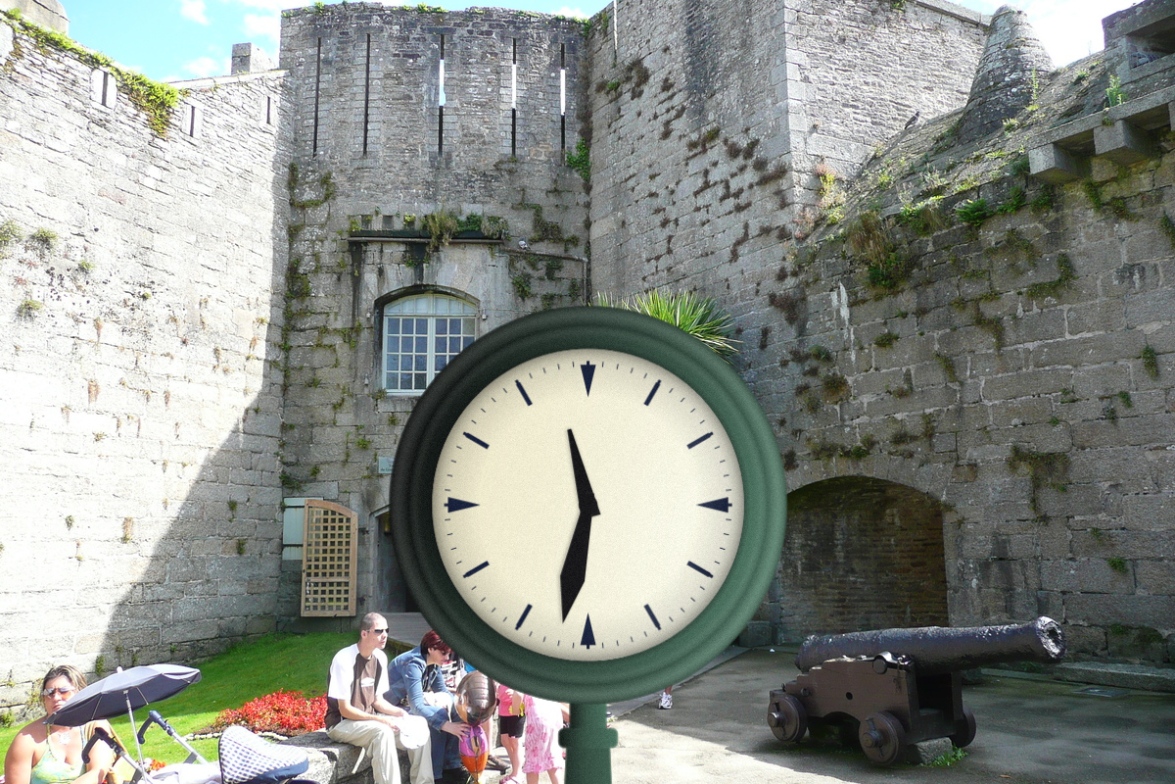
11:32
